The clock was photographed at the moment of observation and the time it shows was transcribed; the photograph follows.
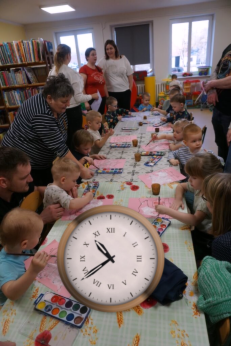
10:39
